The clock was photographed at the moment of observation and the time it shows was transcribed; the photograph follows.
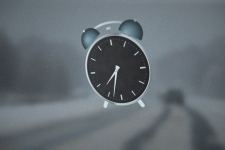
7:33
